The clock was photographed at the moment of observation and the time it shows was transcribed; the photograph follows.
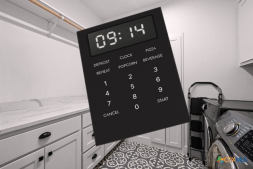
9:14
